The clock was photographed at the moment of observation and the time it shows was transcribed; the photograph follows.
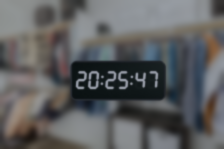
20:25:47
